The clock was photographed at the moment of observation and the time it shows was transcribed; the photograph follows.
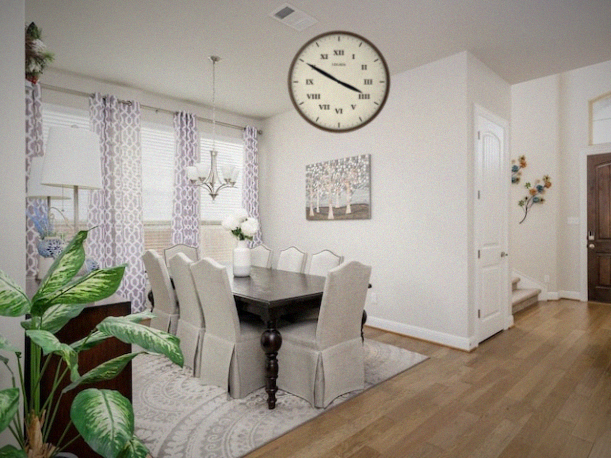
3:50
